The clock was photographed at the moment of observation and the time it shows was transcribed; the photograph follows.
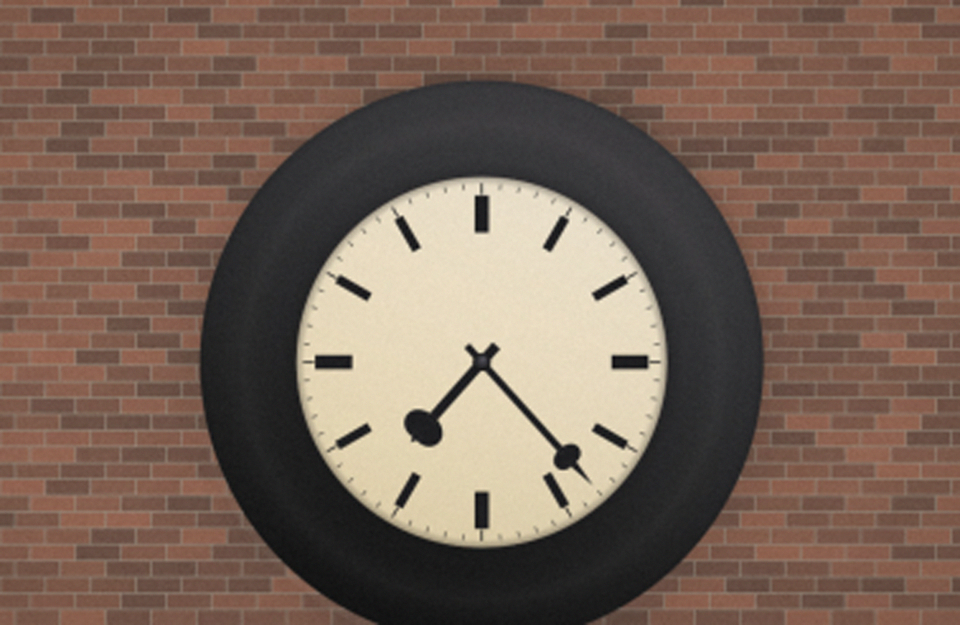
7:23
